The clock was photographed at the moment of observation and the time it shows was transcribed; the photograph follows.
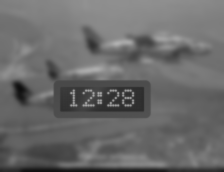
12:28
